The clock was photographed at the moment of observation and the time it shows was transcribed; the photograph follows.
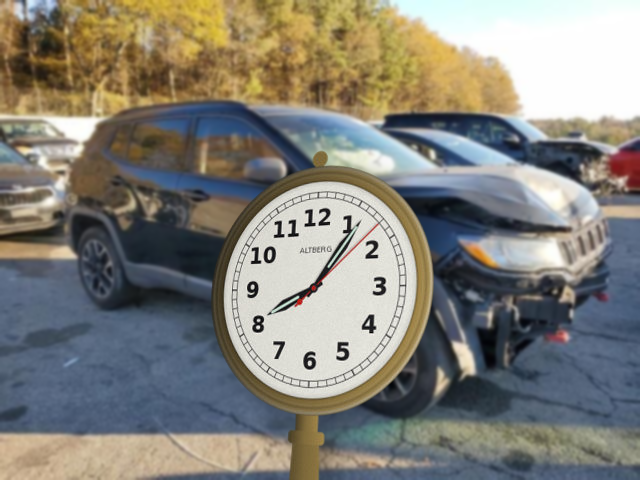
8:06:08
